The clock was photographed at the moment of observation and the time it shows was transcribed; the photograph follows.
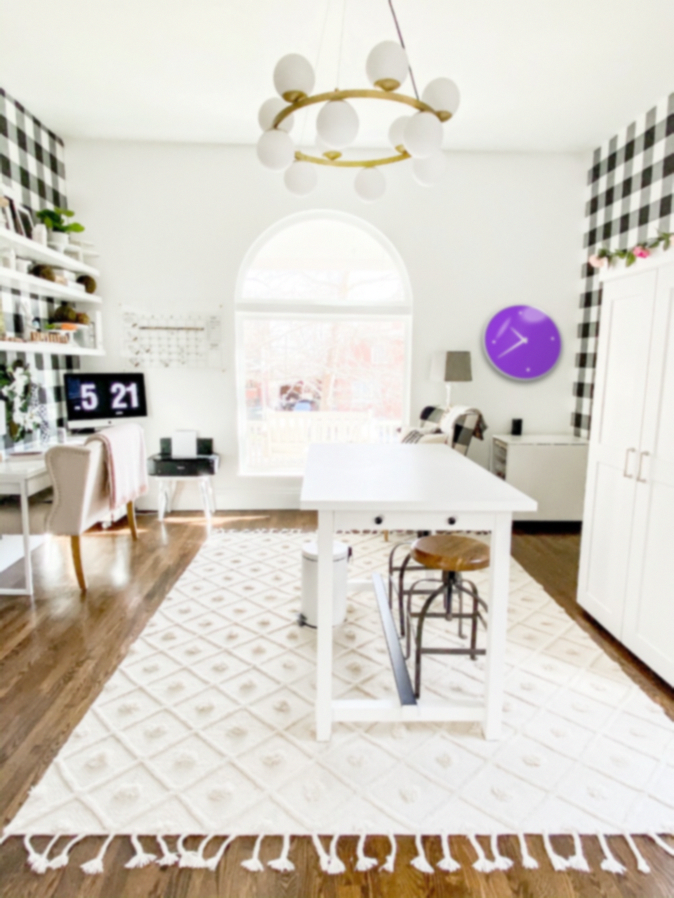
10:40
